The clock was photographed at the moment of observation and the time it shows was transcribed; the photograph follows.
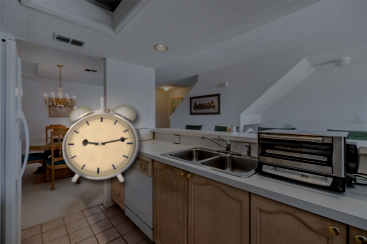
9:13
